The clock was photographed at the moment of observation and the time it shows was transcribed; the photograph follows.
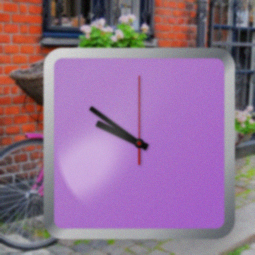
9:51:00
